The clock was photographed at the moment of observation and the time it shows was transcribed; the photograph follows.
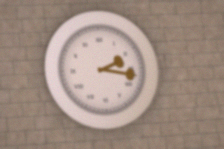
2:17
